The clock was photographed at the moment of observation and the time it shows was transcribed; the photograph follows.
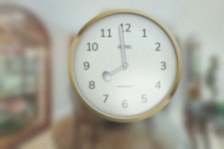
7:59
